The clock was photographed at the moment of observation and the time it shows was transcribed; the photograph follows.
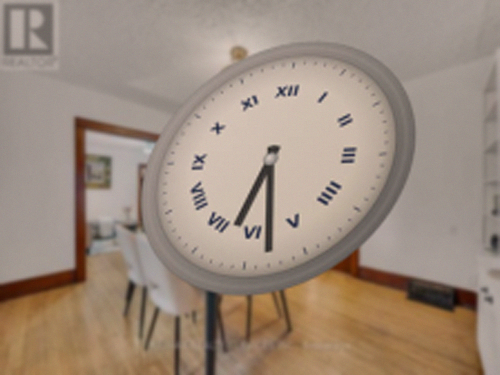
6:28
